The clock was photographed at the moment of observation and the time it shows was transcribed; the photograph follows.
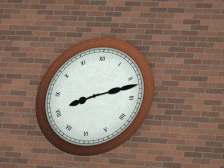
8:12
